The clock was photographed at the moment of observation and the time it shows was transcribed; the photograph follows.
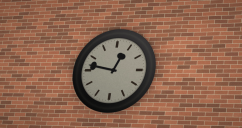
12:47
